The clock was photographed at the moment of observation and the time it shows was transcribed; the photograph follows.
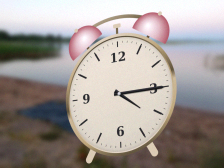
4:15
